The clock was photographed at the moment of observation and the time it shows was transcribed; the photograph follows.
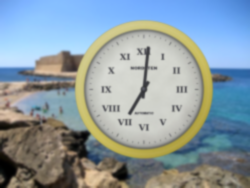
7:01
